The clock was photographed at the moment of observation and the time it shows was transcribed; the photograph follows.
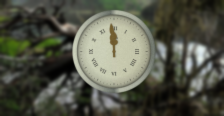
11:59
